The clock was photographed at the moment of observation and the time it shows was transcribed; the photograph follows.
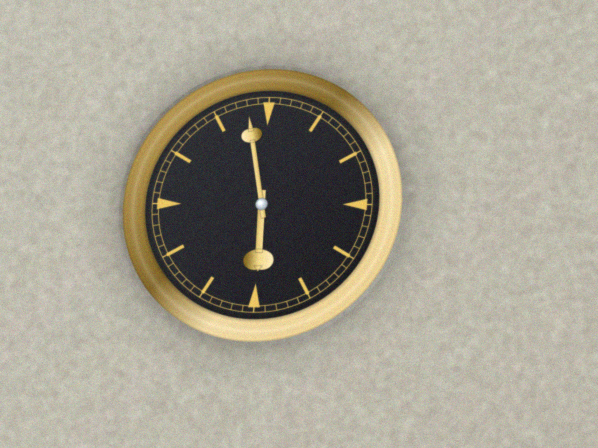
5:58
